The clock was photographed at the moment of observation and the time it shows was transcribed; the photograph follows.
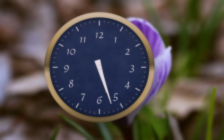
5:27
